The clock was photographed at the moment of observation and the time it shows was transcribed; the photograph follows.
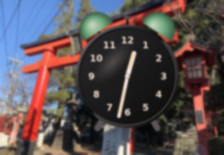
12:32
